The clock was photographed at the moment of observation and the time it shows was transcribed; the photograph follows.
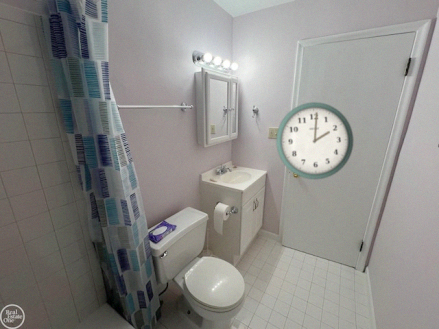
2:01
